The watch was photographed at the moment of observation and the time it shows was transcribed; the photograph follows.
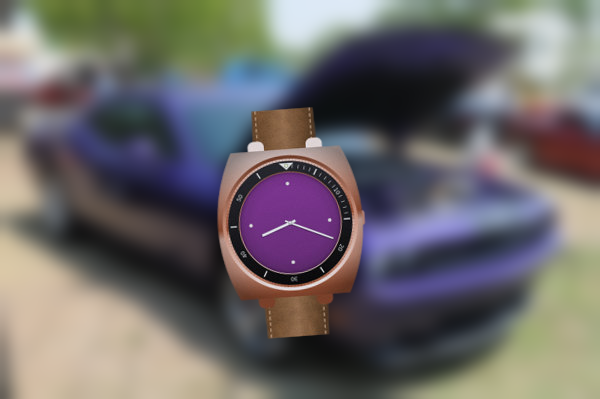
8:19
